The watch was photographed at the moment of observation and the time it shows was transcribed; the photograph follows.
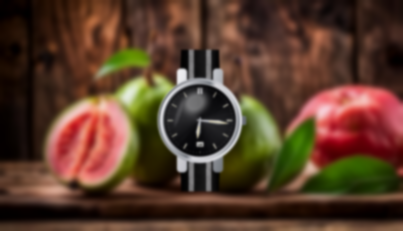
6:16
